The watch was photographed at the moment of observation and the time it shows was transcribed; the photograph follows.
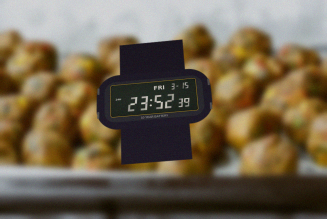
23:52:39
